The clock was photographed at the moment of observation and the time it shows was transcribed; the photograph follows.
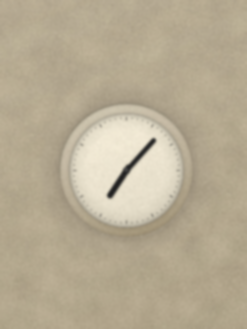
7:07
